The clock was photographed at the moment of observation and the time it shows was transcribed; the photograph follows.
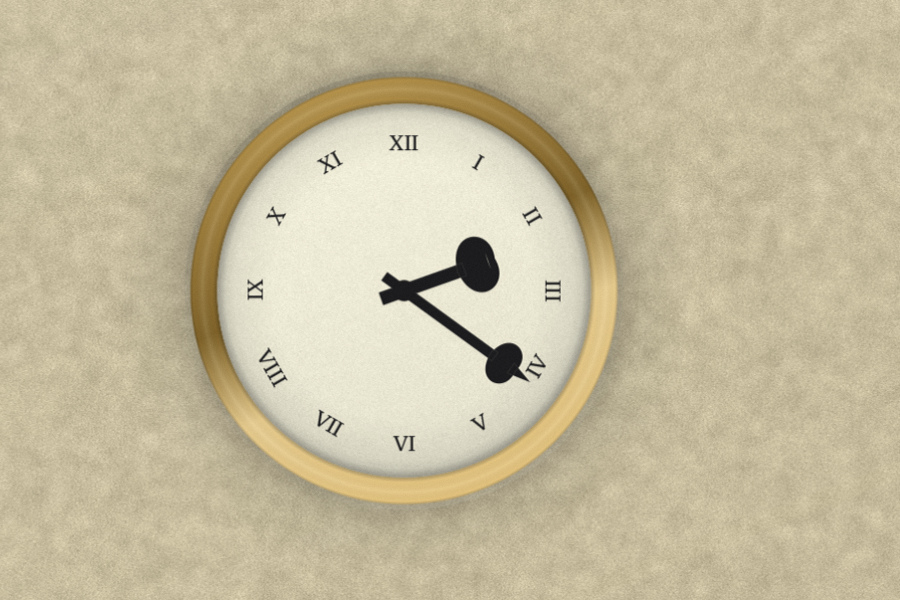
2:21
